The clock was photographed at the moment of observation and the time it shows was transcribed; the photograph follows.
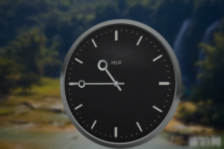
10:45
